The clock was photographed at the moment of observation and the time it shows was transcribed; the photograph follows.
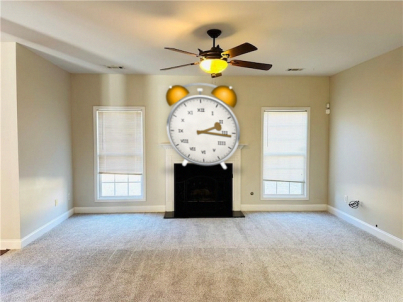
2:16
